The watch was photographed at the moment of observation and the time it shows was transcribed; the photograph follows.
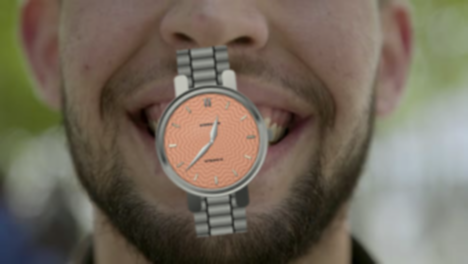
12:38
